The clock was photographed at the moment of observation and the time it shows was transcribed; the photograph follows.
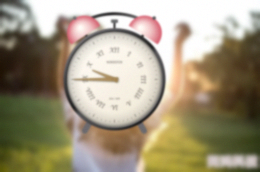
9:45
